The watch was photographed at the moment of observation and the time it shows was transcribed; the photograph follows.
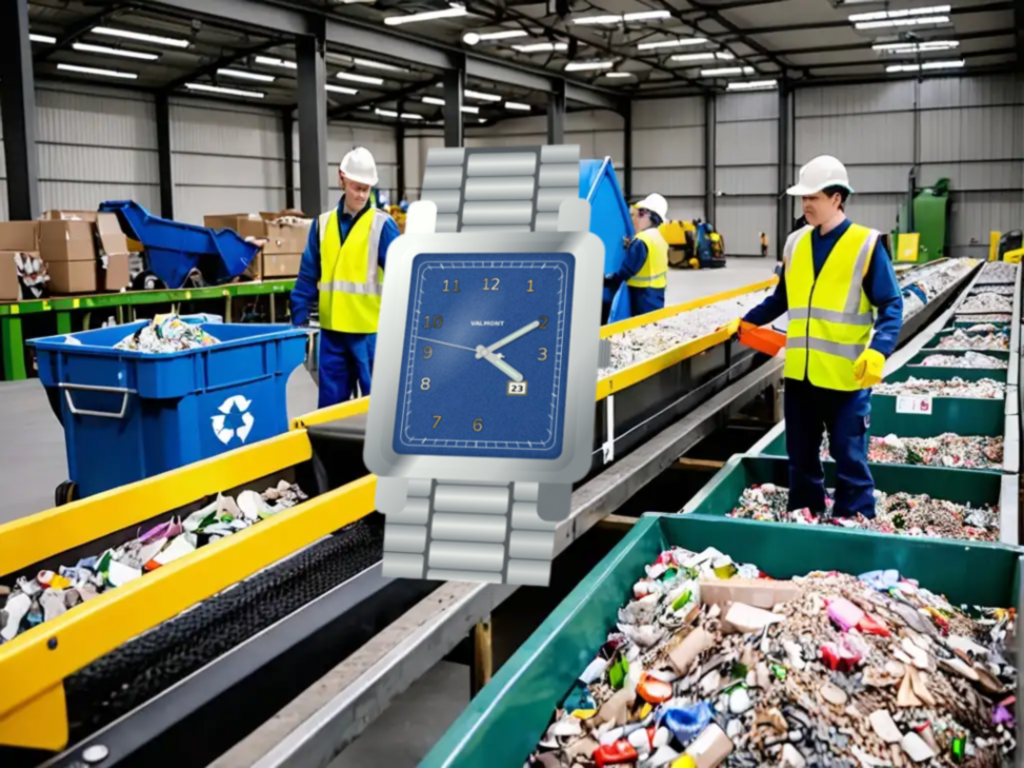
4:09:47
